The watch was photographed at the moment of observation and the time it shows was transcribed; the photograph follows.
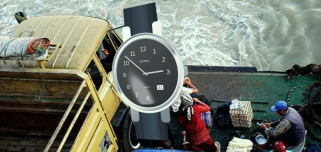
2:52
